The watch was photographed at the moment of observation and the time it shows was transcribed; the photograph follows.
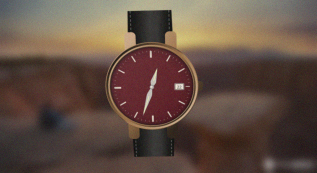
12:33
